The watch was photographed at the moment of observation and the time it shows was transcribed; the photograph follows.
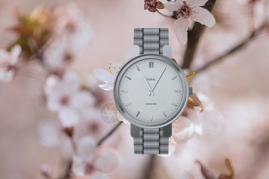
11:05
